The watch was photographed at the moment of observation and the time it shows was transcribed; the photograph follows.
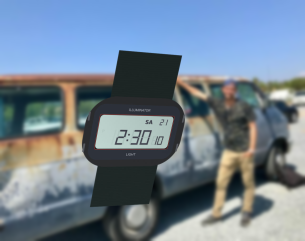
2:30:10
